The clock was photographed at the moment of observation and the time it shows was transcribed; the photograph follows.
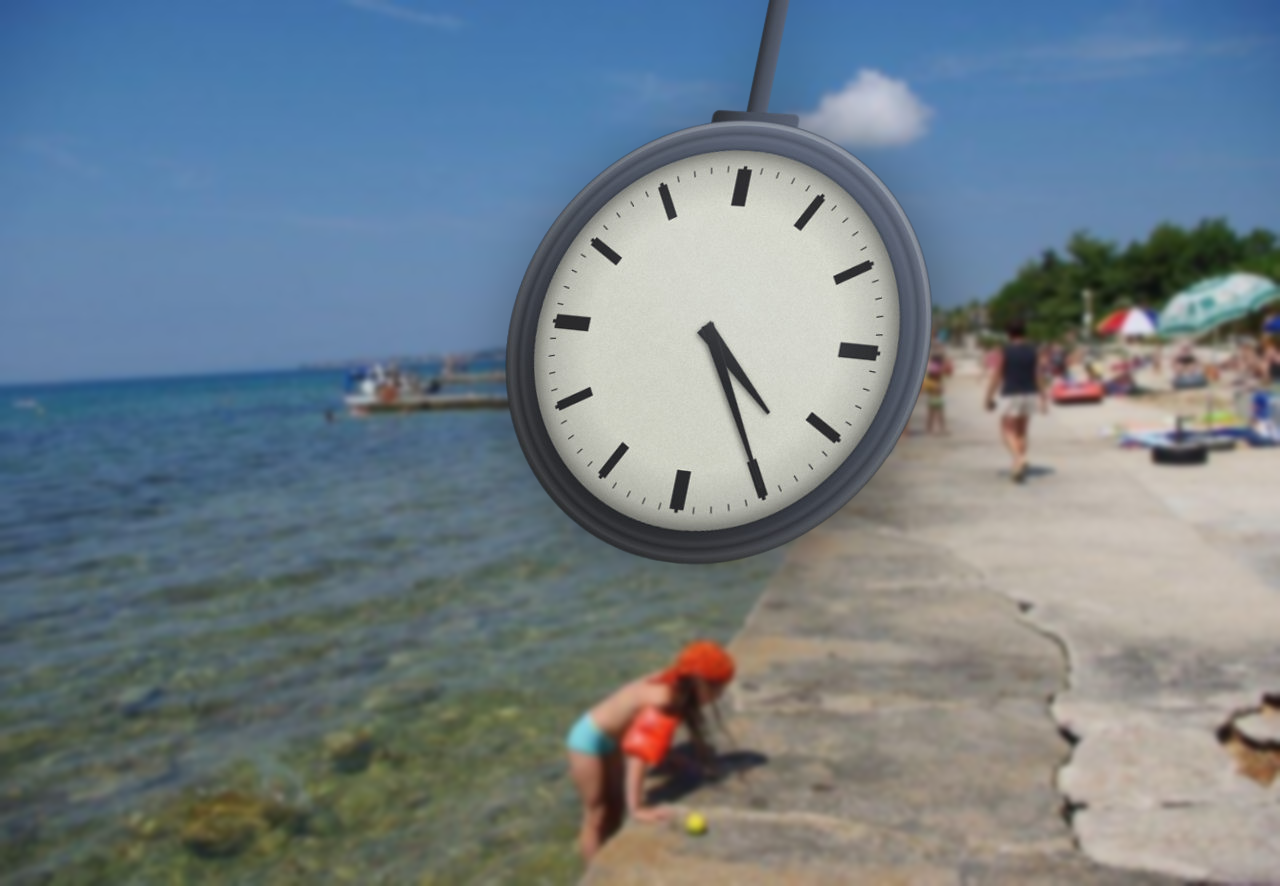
4:25
